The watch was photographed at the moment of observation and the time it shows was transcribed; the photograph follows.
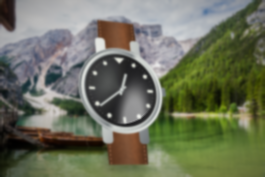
12:39
